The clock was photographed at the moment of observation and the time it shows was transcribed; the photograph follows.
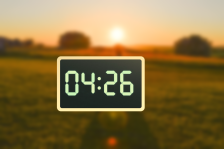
4:26
